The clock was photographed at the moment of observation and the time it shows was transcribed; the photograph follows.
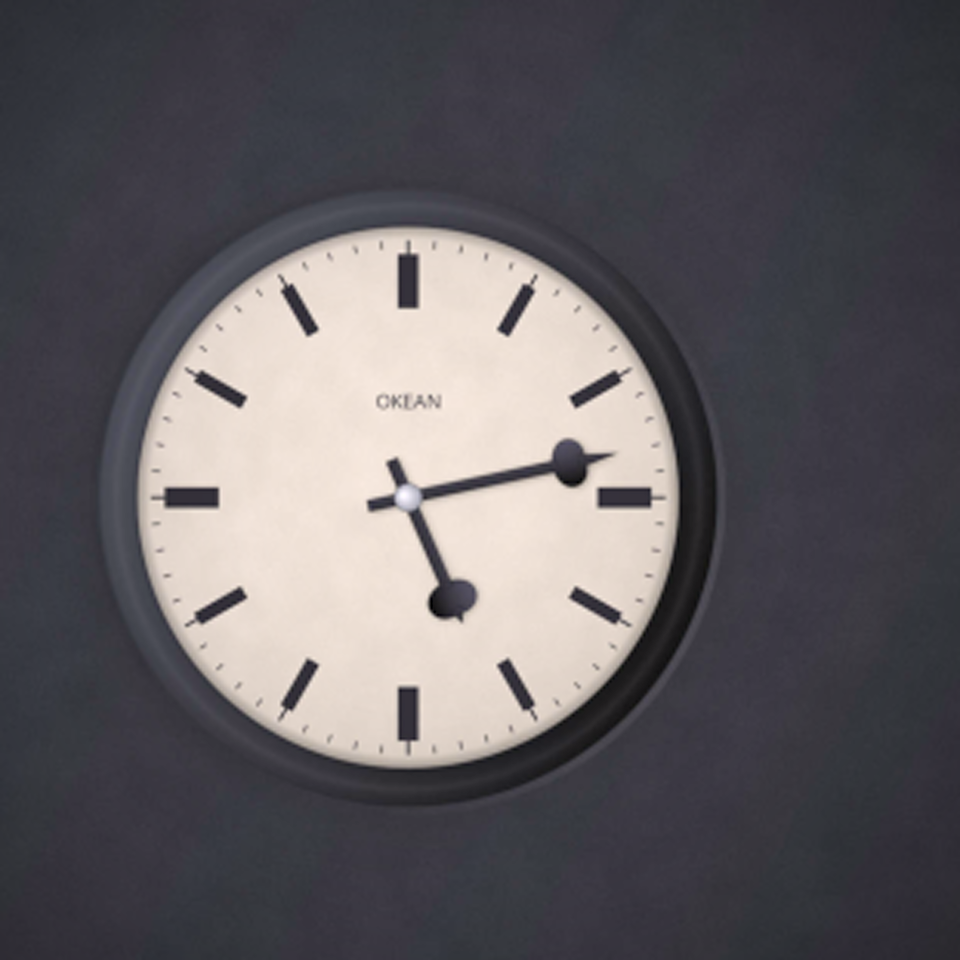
5:13
